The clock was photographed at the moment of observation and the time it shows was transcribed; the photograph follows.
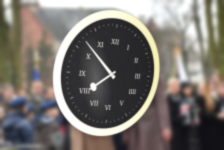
7:52
